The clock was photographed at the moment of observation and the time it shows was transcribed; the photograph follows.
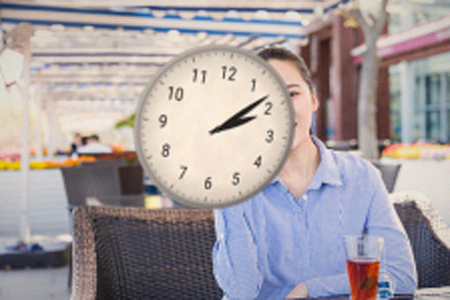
2:08
